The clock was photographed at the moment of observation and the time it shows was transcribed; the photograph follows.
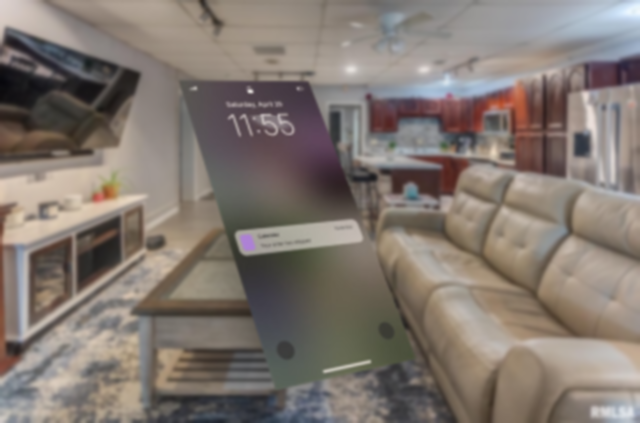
11:55
